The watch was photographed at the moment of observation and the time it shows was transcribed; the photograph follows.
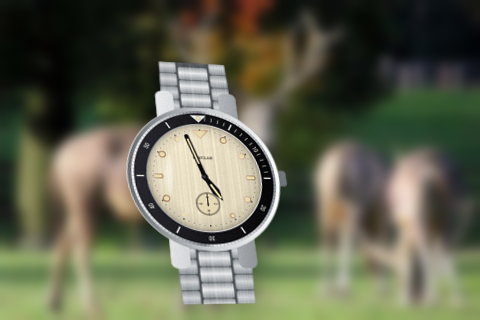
4:57
